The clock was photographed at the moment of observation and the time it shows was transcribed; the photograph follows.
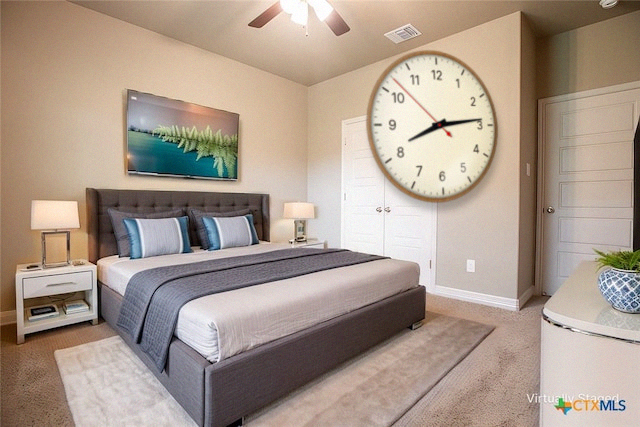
8:13:52
